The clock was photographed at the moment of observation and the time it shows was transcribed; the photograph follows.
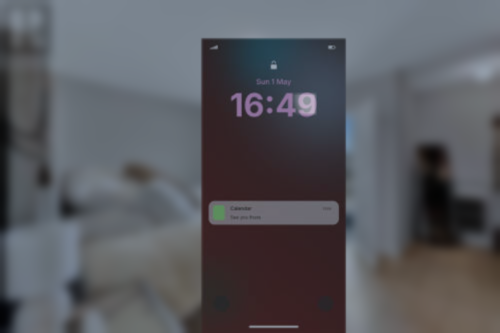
16:49
